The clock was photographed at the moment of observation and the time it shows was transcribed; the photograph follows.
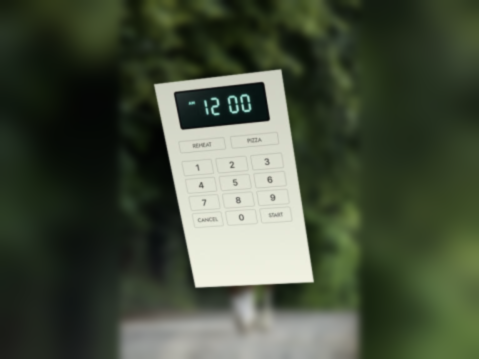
12:00
